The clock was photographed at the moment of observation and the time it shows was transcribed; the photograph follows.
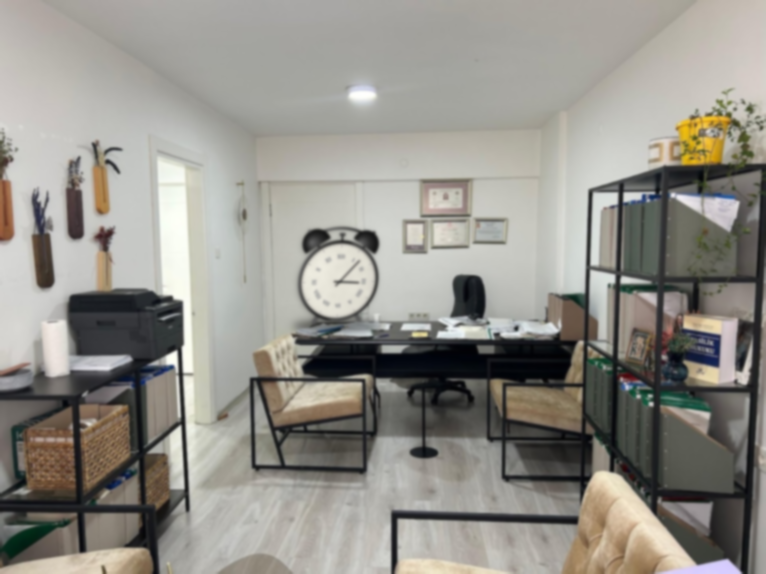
3:07
